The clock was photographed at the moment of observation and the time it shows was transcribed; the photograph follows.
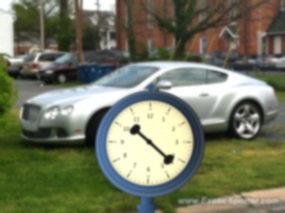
10:22
